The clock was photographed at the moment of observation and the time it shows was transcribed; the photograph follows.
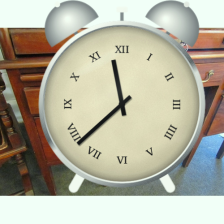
11:38
